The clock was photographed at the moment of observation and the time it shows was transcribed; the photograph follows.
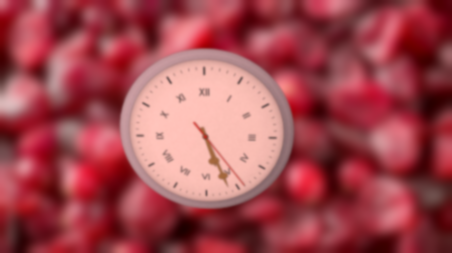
5:26:24
